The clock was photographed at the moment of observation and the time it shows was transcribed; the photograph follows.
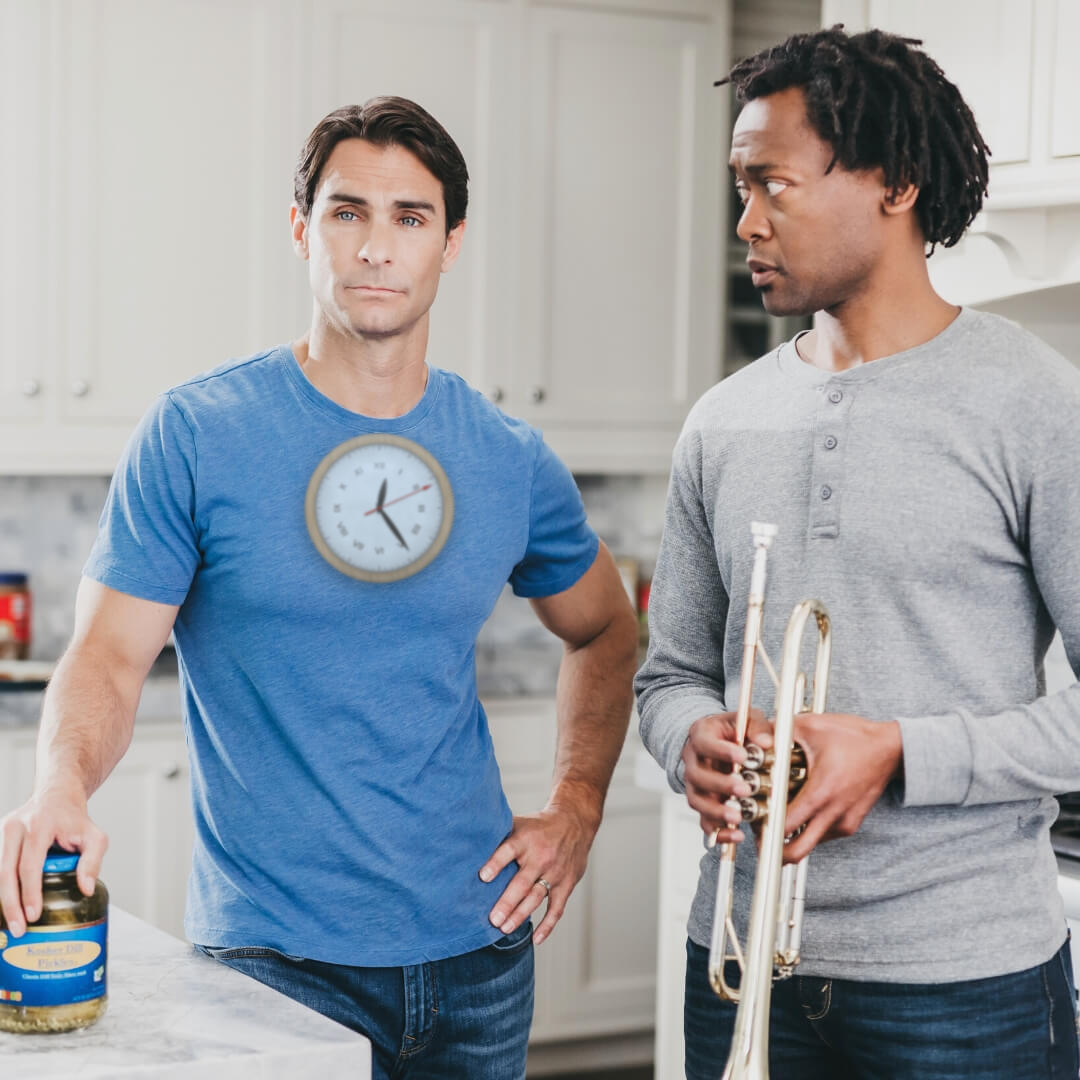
12:24:11
